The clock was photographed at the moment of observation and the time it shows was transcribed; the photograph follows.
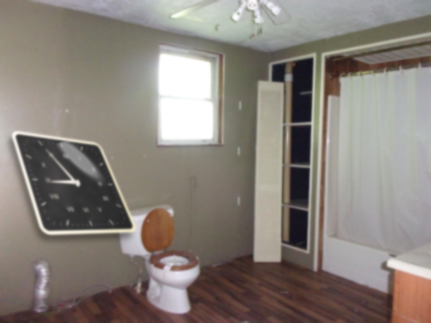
8:55
